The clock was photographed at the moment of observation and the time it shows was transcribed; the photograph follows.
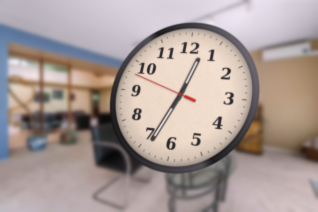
12:33:48
